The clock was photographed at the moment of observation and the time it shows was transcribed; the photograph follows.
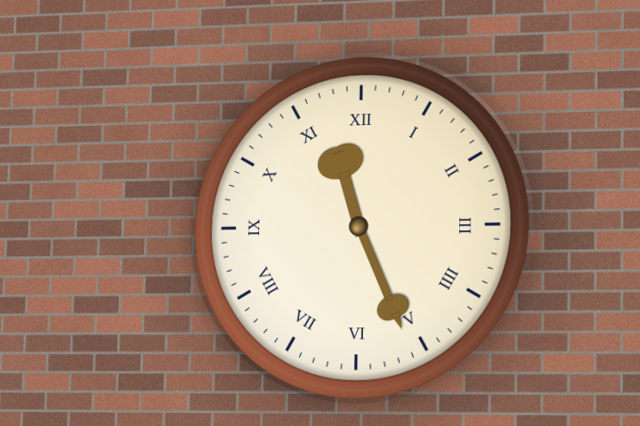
11:26
